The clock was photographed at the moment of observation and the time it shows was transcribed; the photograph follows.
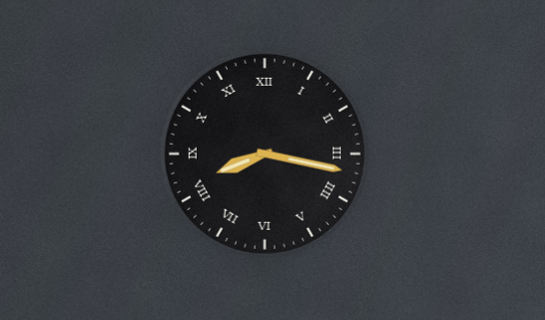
8:17
